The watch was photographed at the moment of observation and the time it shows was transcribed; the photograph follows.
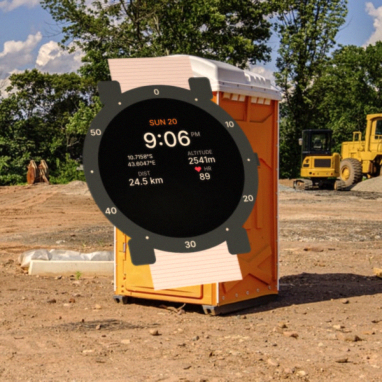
9:06
